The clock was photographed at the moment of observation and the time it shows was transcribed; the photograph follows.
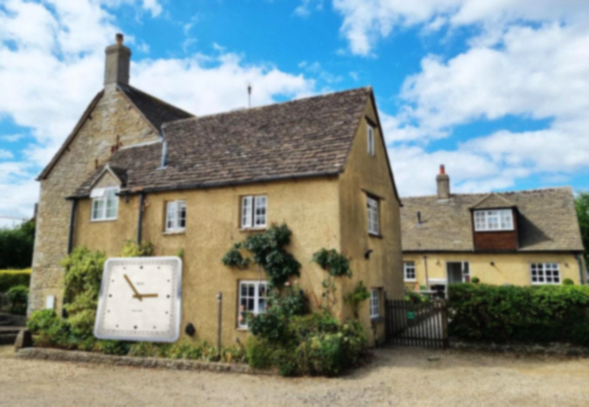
2:54
